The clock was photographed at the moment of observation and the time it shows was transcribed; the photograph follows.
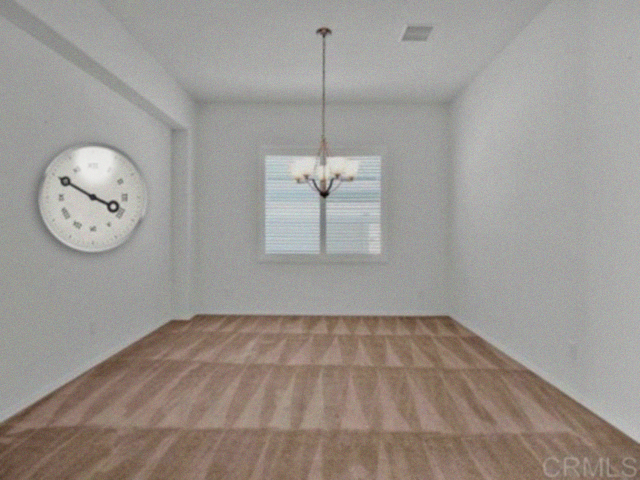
3:50
